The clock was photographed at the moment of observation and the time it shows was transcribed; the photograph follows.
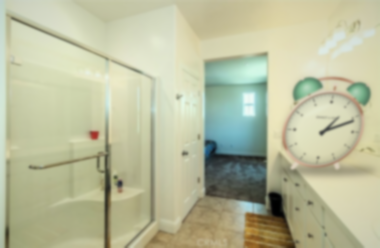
1:11
